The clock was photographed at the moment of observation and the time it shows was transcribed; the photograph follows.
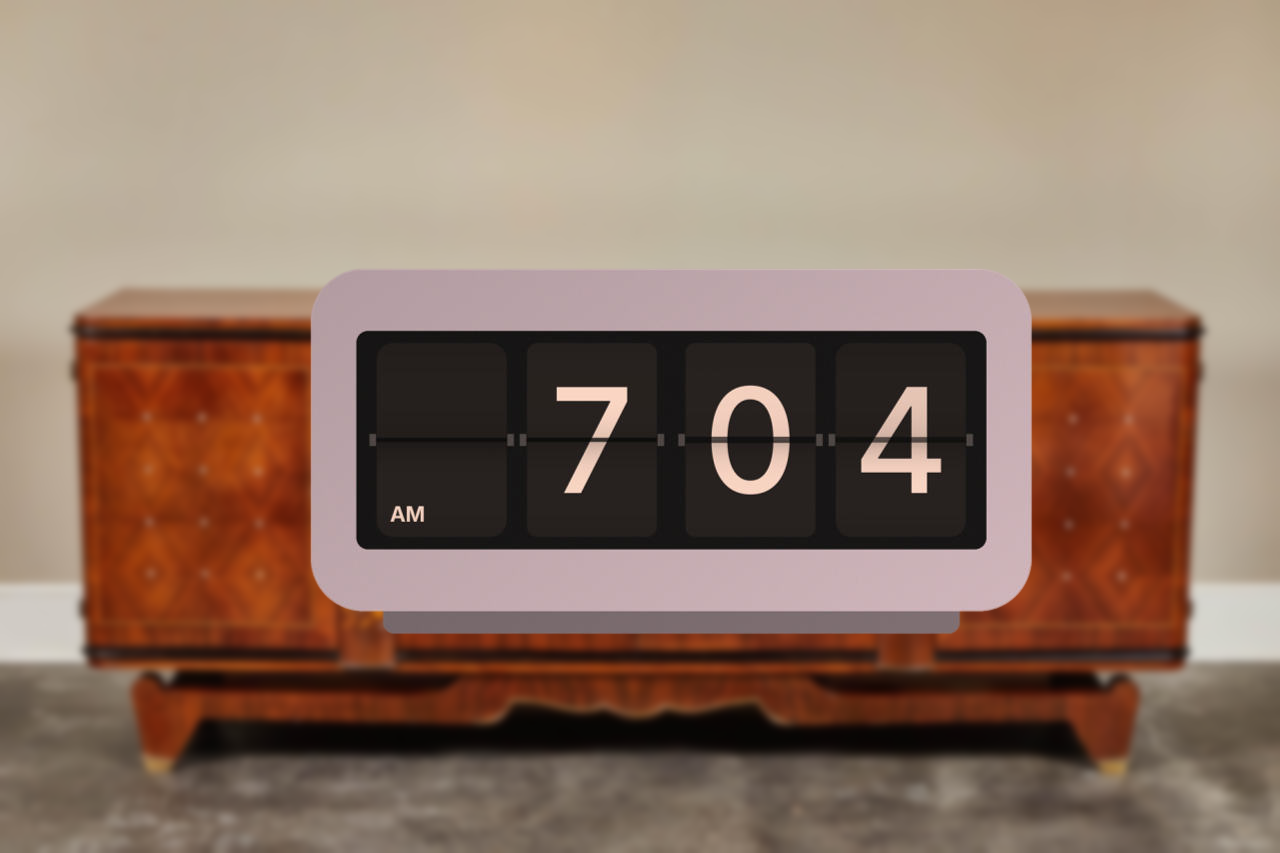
7:04
